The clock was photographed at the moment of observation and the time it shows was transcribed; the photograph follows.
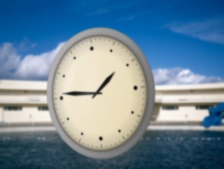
1:46
